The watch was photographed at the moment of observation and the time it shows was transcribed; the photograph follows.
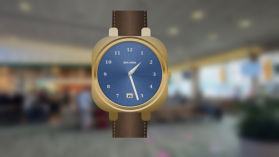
1:27
